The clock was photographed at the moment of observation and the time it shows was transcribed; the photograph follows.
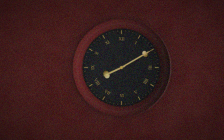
8:10
